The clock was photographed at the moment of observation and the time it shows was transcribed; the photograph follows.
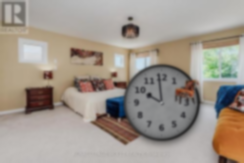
9:59
